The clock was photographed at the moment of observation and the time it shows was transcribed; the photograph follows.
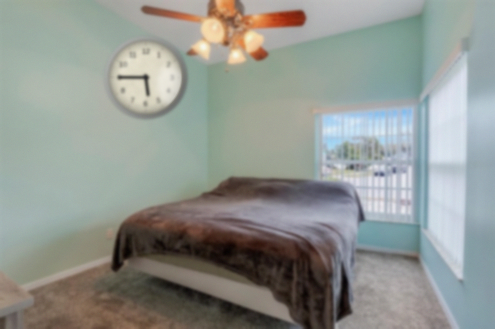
5:45
